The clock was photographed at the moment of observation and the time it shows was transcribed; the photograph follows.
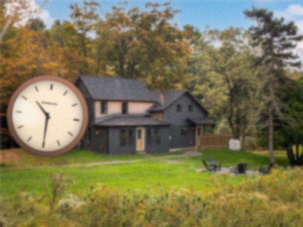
10:30
